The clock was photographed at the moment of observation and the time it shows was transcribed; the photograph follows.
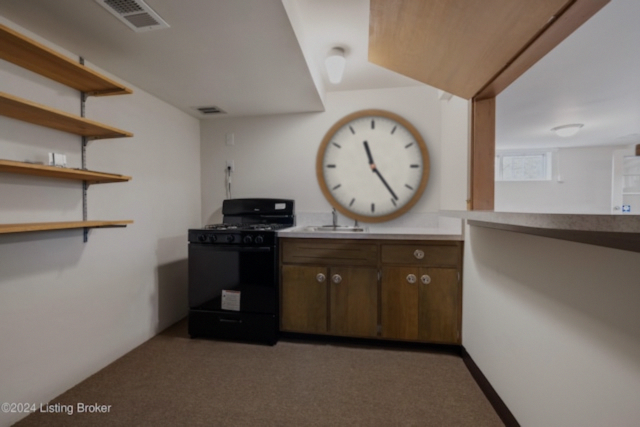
11:24
